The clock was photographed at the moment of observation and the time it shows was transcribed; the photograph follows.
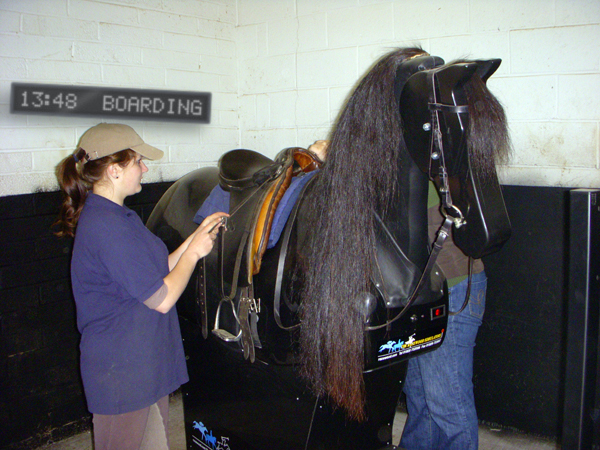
13:48
